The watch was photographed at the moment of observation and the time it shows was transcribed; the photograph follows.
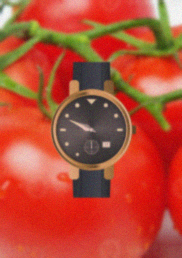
9:49
